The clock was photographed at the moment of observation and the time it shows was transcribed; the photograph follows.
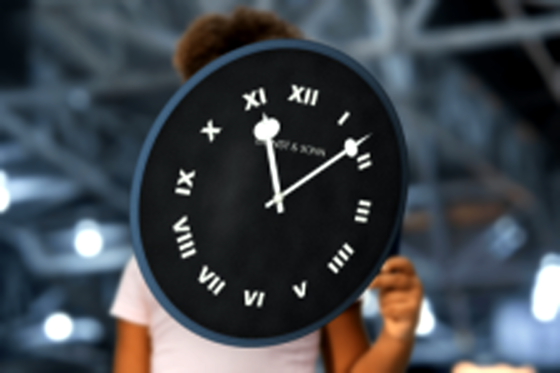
11:08
